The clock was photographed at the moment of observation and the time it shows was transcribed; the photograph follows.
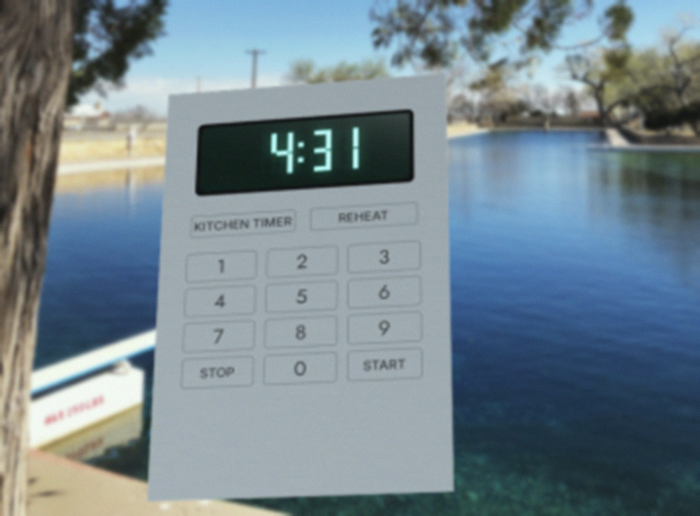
4:31
